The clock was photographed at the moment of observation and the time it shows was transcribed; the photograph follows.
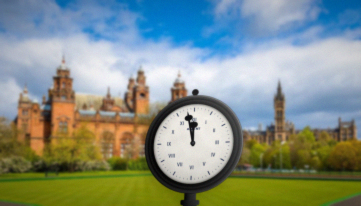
11:58
